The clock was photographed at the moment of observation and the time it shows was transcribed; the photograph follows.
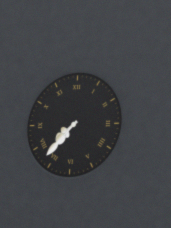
7:37
